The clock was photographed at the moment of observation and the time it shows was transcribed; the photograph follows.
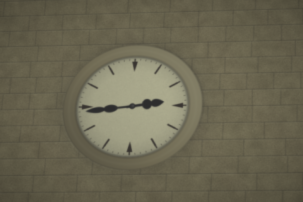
2:44
